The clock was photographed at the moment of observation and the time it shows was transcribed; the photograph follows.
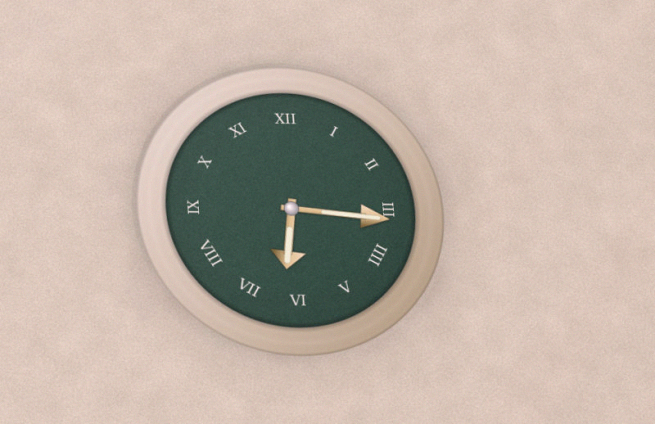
6:16
